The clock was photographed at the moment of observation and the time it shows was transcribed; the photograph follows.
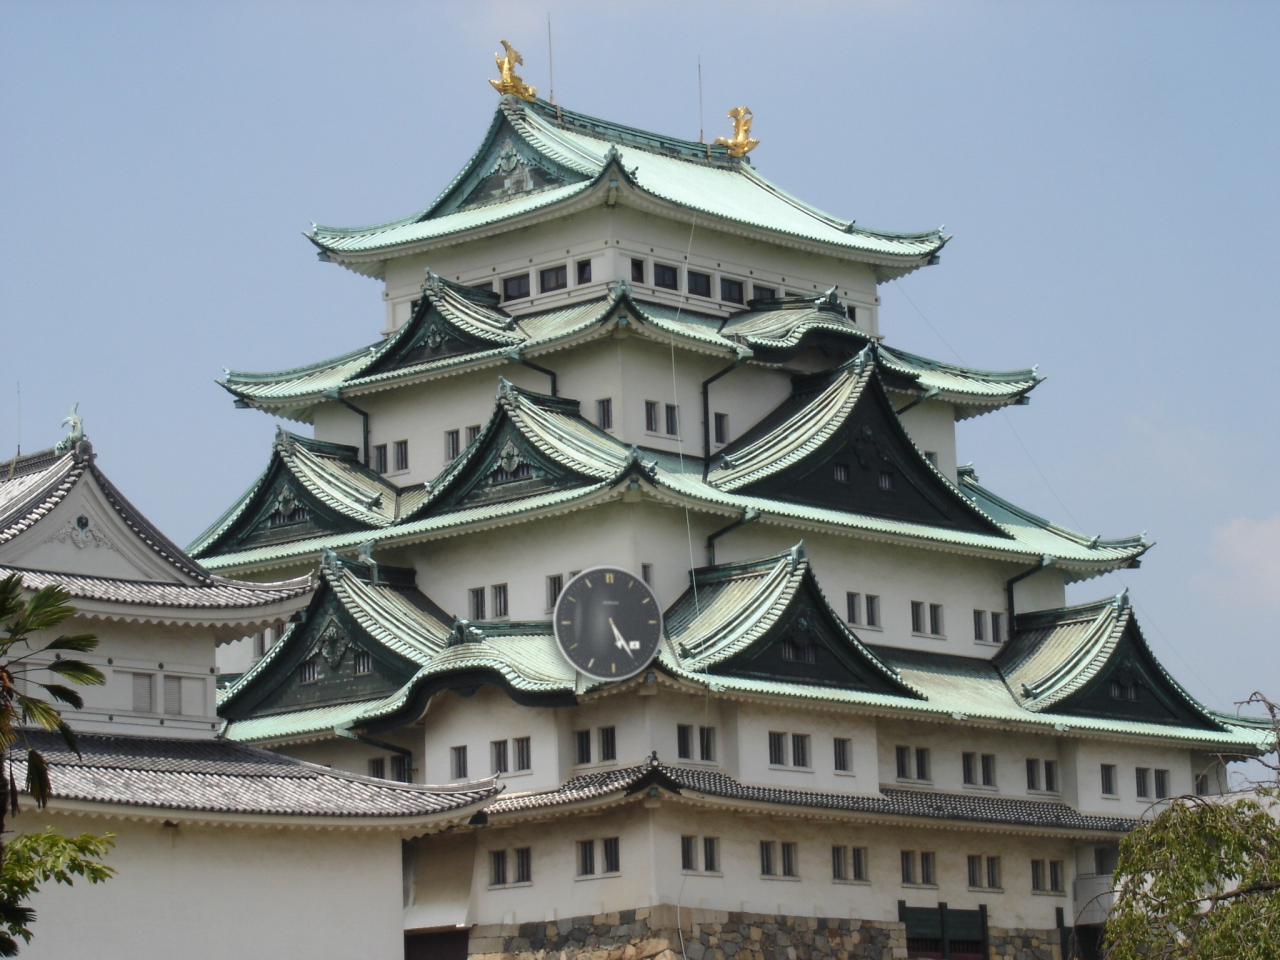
5:25
